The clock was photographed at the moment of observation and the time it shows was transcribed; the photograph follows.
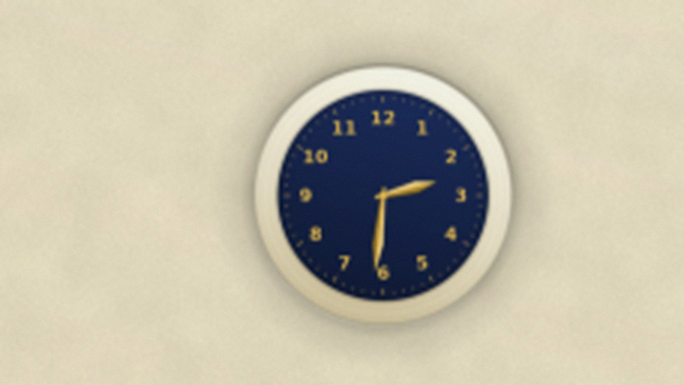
2:31
